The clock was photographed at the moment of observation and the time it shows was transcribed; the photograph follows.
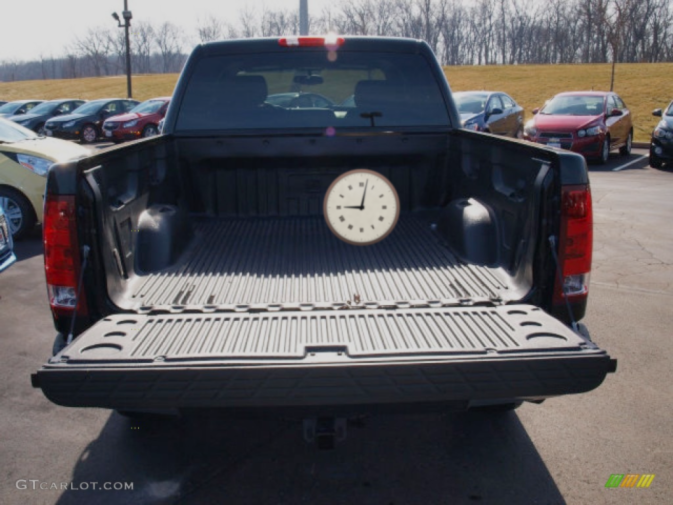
9:02
